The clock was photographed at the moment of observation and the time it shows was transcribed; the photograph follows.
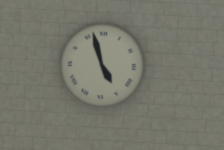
4:57
